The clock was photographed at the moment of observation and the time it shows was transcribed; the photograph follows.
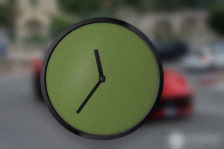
11:36
